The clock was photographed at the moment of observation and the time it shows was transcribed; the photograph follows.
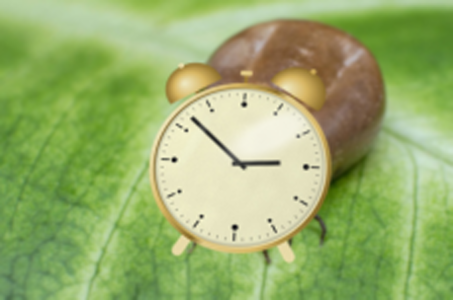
2:52
